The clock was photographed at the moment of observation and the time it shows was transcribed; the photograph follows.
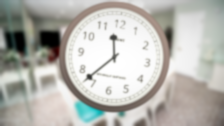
11:37
